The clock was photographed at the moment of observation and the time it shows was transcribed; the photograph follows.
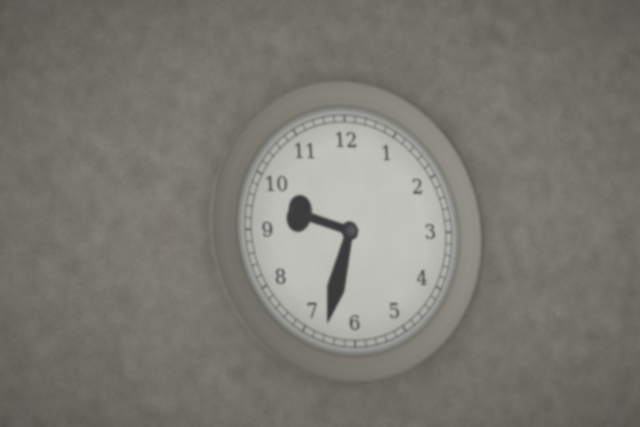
9:33
